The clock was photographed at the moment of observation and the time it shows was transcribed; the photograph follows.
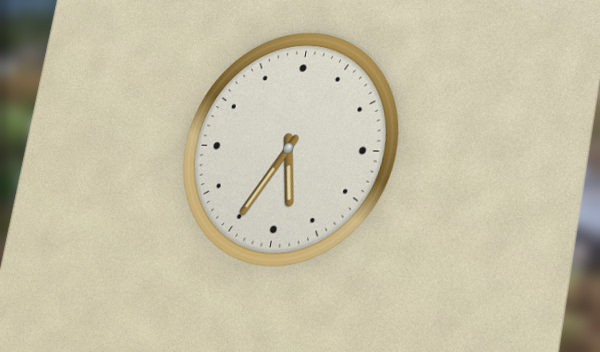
5:35
